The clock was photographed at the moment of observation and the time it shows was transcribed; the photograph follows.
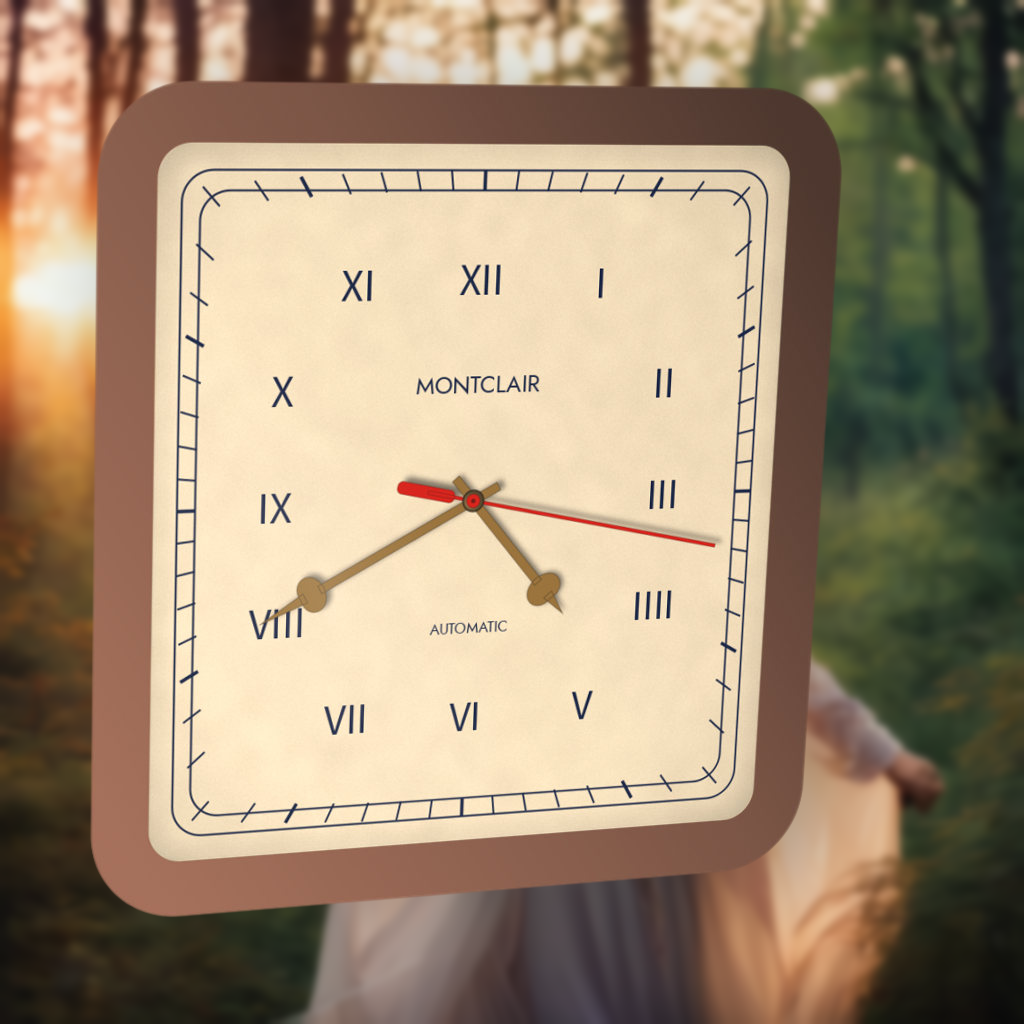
4:40:17
